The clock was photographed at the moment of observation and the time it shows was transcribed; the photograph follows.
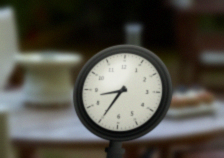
8:35
